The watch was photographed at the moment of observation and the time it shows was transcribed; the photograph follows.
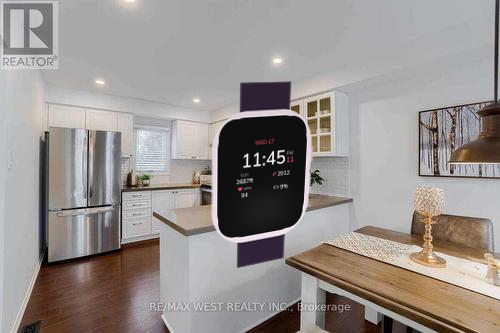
11:45
